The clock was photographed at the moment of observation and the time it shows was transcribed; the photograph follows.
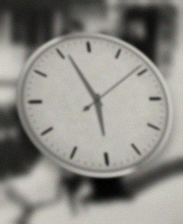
5:56:09
